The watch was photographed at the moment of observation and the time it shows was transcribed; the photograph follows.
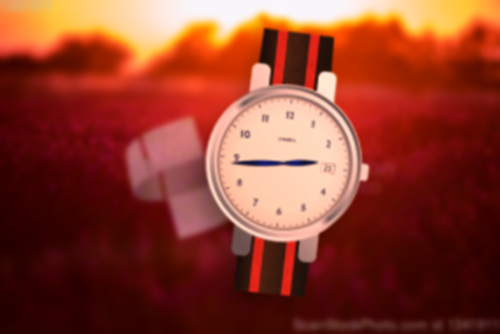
2:44
